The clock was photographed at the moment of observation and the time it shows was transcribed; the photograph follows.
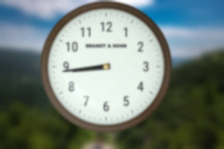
8:44
